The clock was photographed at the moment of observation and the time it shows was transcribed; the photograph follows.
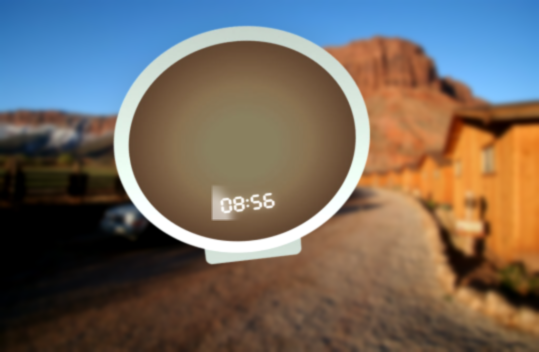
8:56
